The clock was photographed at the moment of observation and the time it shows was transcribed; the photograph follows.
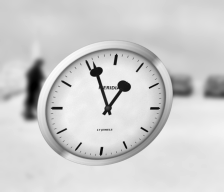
12:56
